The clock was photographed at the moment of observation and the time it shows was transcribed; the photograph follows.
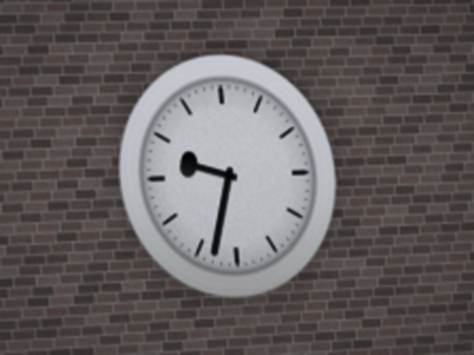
9:33
